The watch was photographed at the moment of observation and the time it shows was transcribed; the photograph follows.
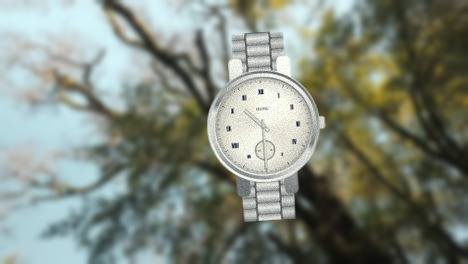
10:30
